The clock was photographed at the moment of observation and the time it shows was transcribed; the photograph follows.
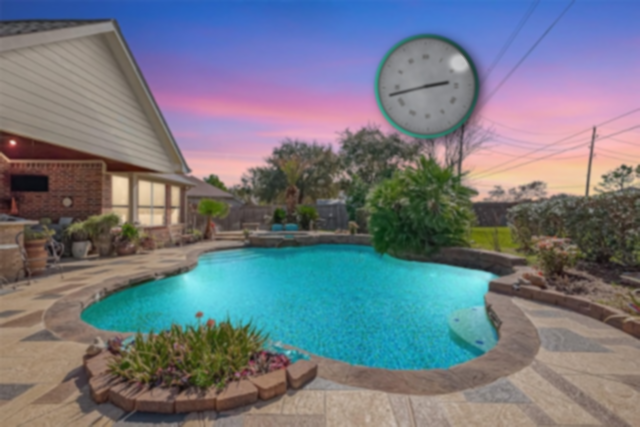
2:43
